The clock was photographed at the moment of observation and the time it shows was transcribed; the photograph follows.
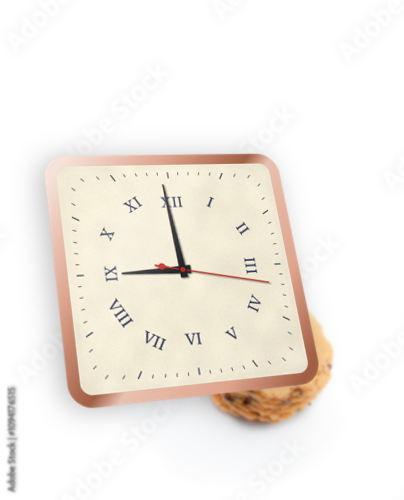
8:59:17
